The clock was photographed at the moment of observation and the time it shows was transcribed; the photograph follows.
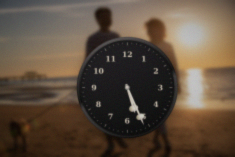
5:26
